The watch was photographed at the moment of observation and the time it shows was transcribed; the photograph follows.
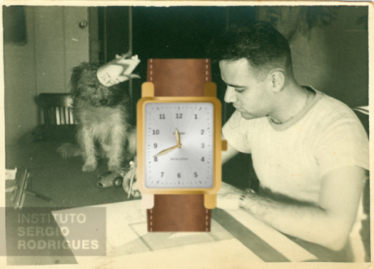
11:41
